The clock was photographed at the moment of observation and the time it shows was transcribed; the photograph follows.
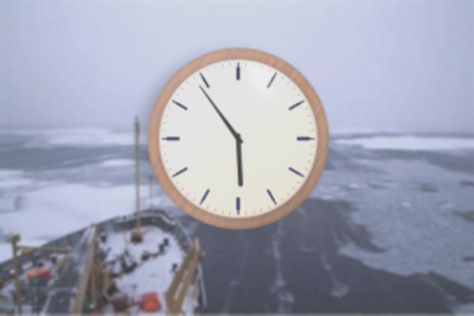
5:54
